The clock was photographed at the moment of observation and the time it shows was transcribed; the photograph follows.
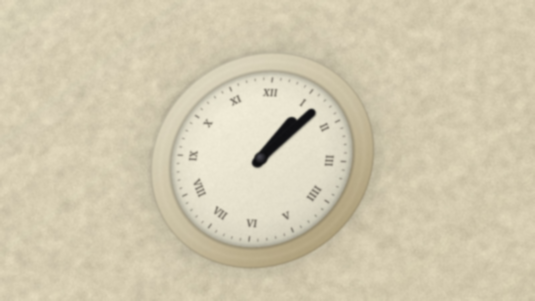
1:07
